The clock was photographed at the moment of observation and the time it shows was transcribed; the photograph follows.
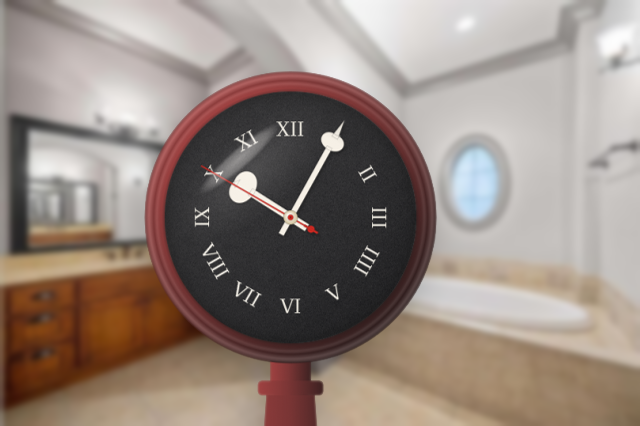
10:04:50
